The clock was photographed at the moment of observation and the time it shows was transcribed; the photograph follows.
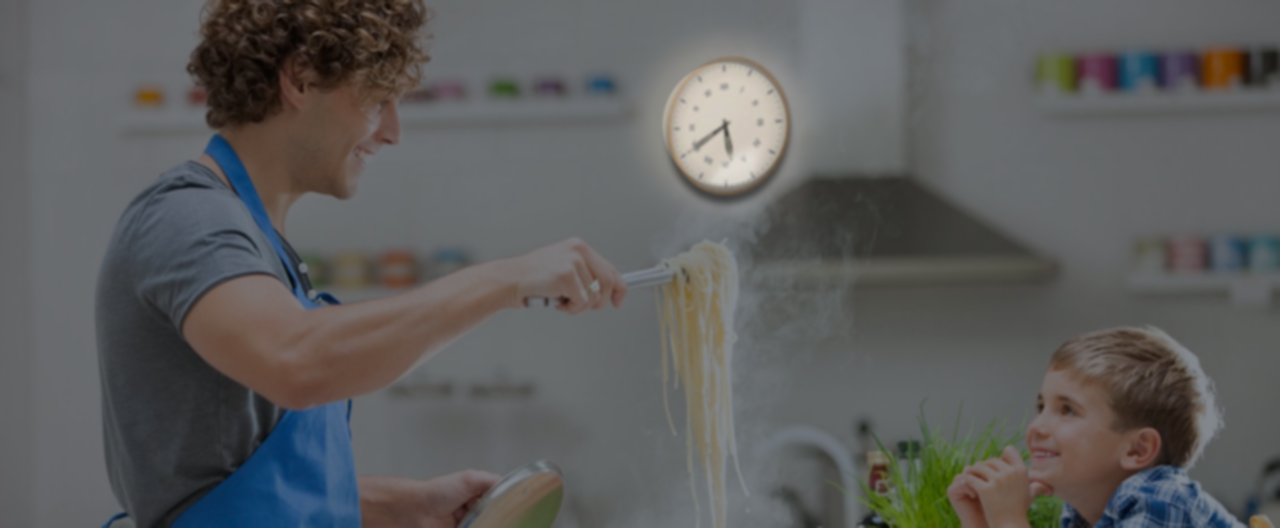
5:40
